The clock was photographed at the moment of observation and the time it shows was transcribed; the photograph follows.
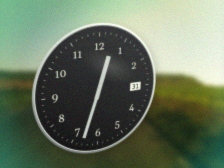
12:33
